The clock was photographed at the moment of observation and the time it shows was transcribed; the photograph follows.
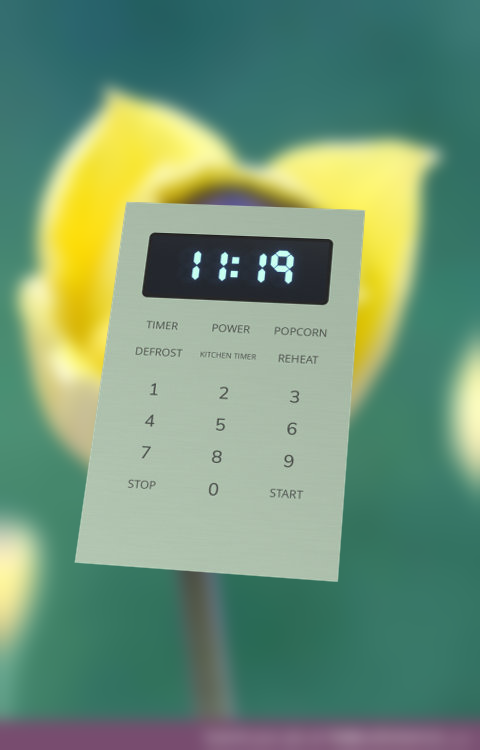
11:19
